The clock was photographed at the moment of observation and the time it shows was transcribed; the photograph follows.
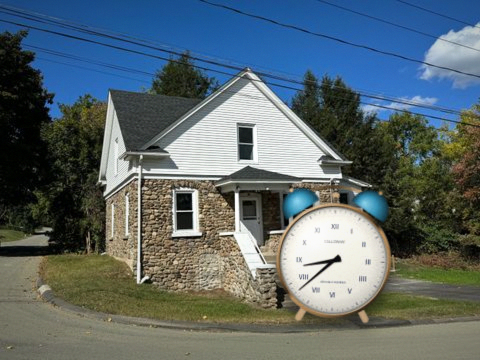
8:38
